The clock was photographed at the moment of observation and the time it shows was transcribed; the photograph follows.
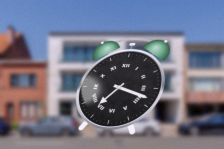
7:18
